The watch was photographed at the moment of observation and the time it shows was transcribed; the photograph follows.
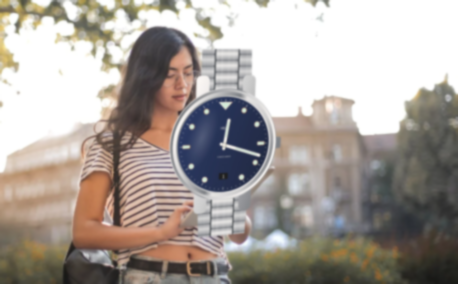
12:18
